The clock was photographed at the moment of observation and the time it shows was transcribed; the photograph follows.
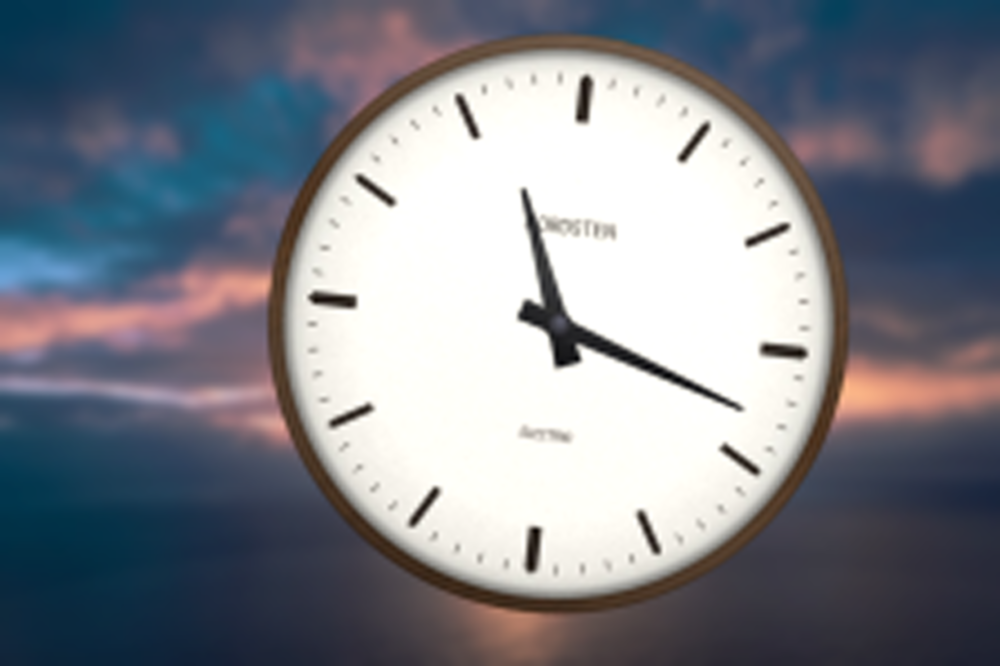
11:18
